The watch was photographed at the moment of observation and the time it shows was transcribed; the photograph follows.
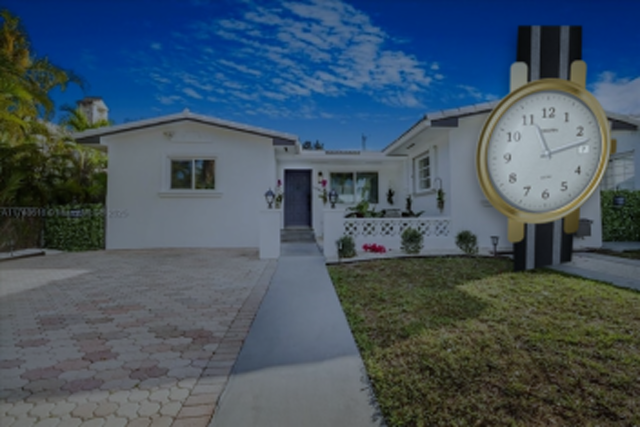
11:13
